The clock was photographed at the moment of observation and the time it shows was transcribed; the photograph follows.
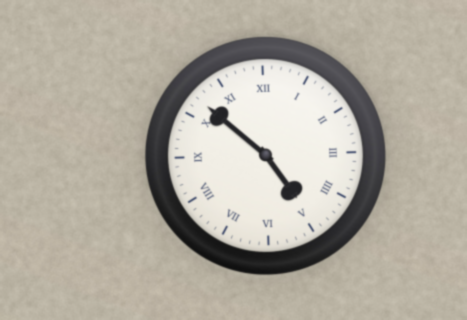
4:52
